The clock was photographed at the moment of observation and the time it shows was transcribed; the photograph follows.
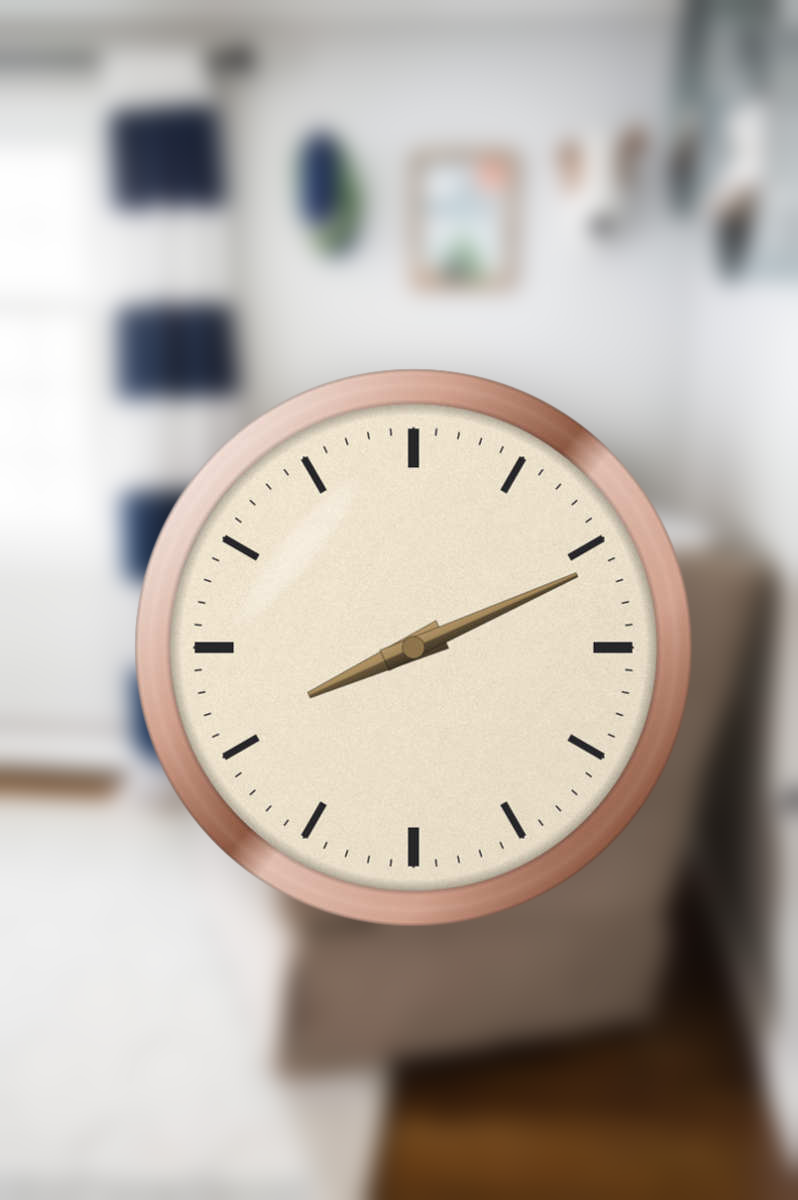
8:11
